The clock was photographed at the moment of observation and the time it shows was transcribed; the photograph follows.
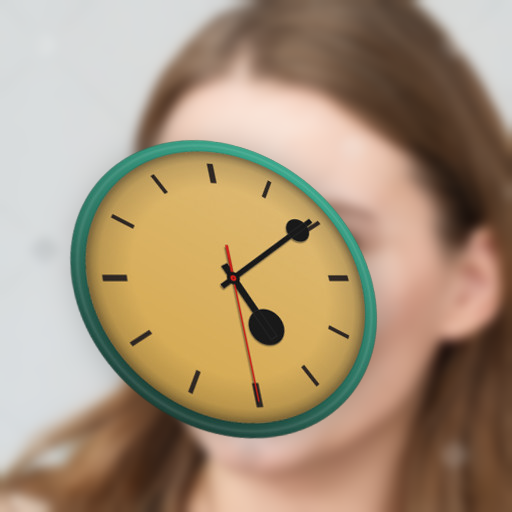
5:09:30
